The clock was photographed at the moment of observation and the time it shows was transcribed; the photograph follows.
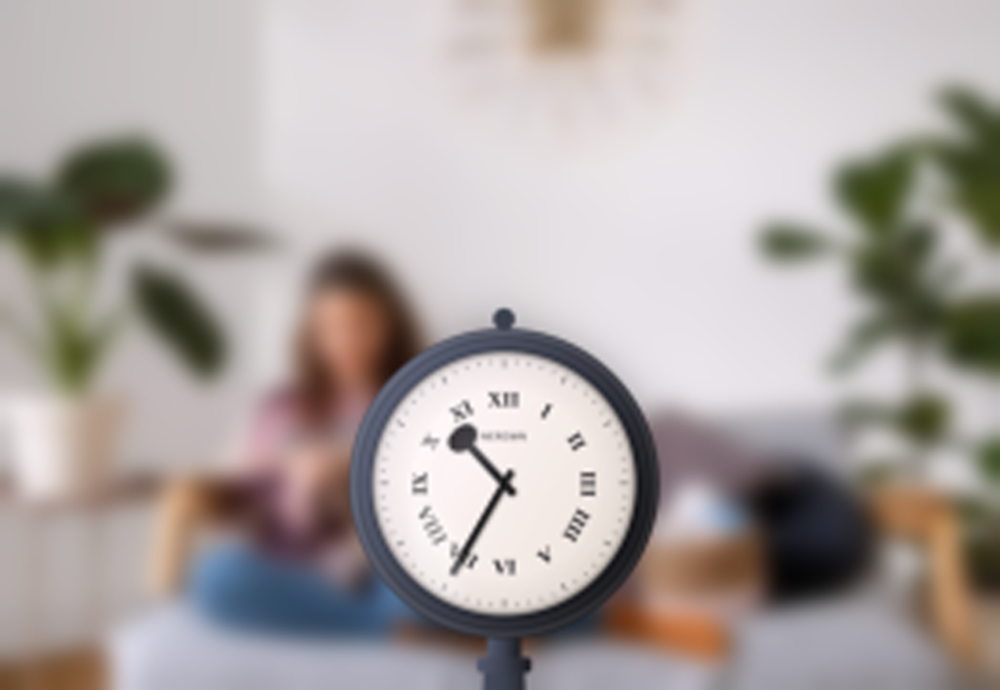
10:35
